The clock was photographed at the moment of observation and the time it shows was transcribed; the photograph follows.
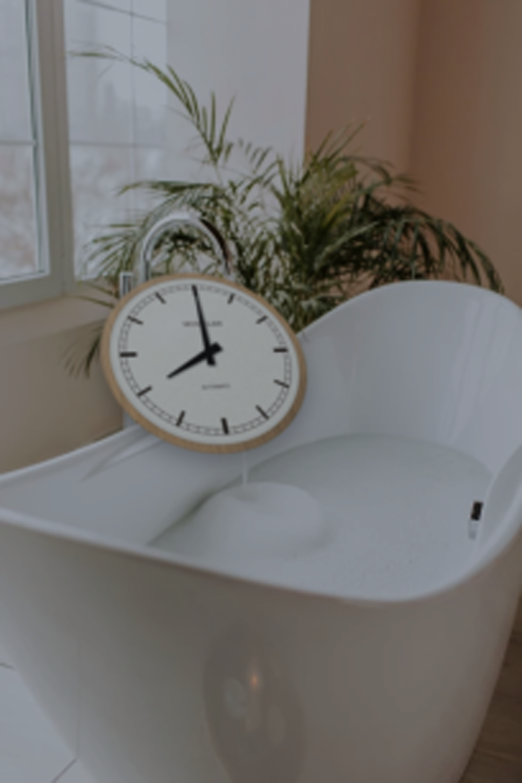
8:00
